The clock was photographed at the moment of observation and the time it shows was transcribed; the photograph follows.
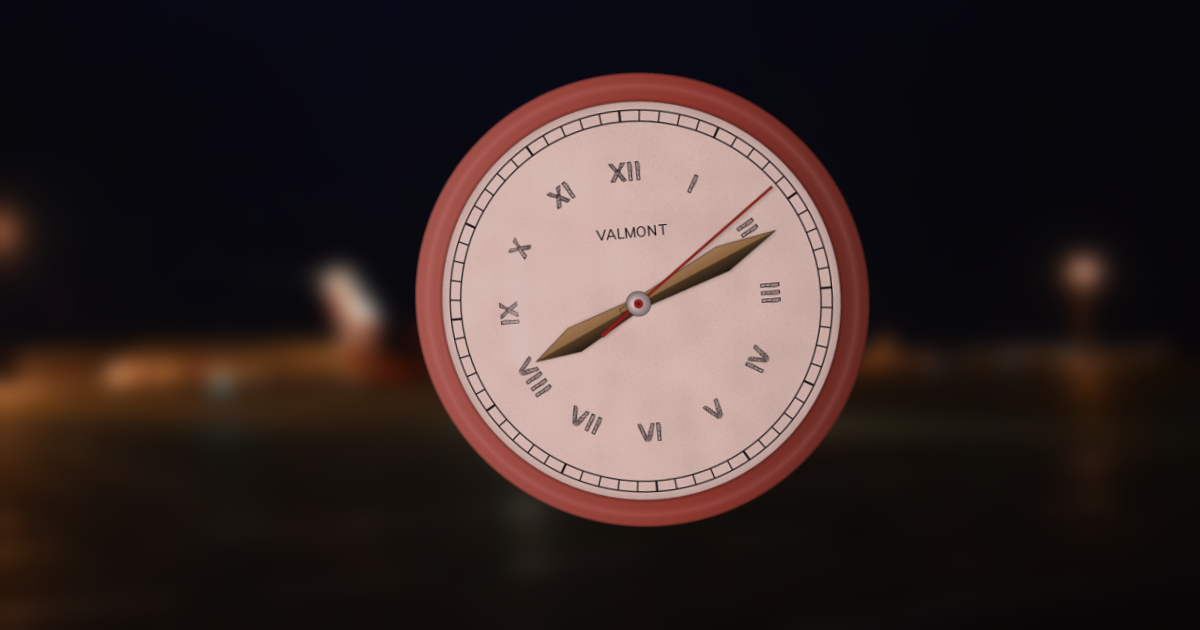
8:11:09
